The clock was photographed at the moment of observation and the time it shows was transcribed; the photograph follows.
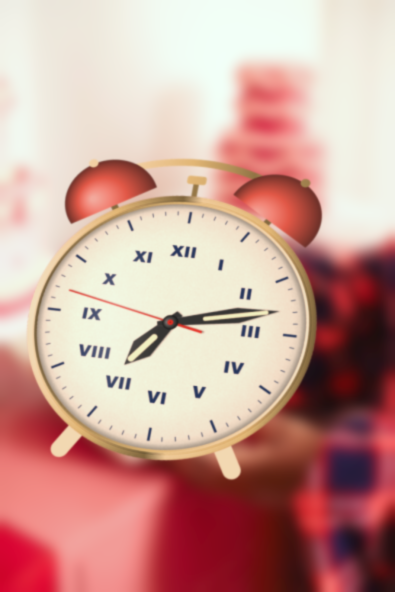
7:12:47
